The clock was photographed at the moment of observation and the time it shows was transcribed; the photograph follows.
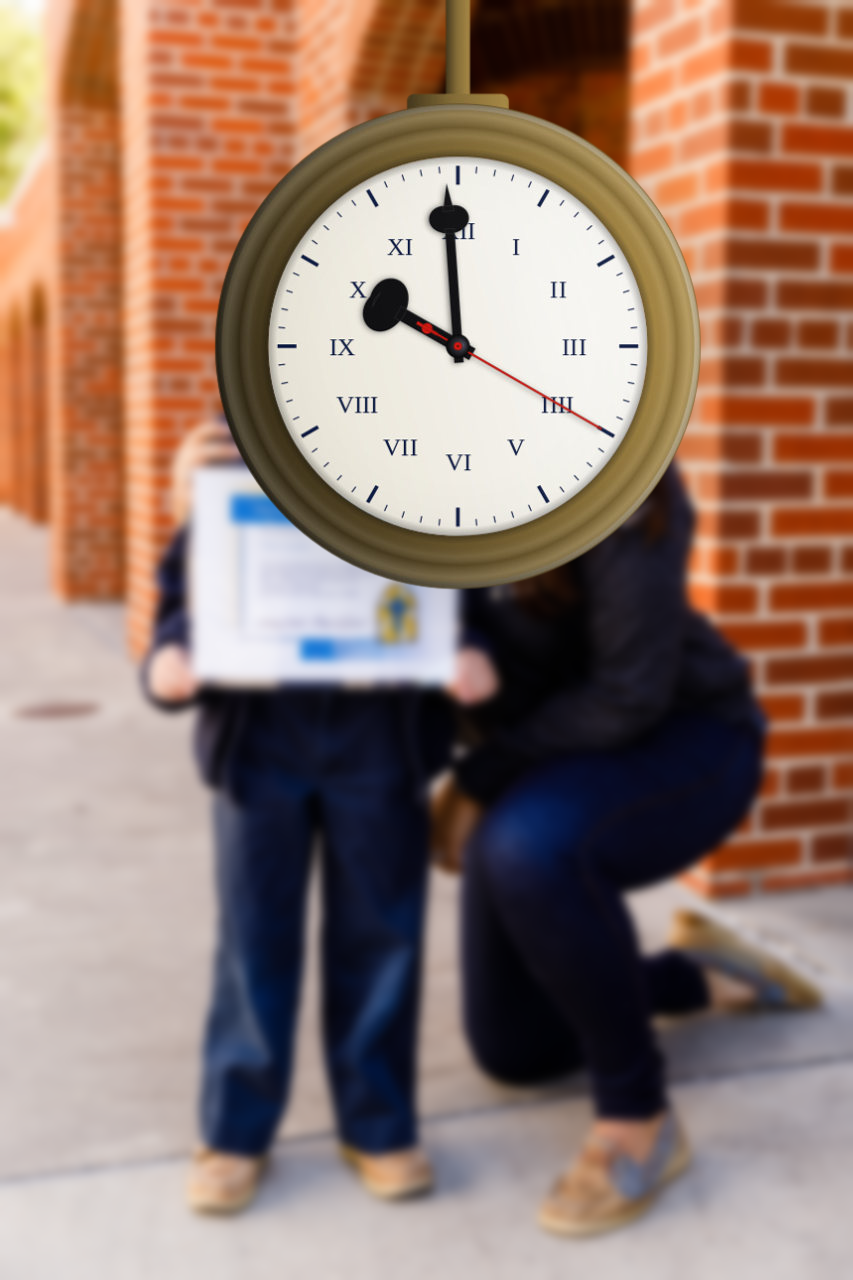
9:59:20
